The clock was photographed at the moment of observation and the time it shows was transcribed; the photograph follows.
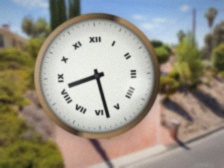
8:28
